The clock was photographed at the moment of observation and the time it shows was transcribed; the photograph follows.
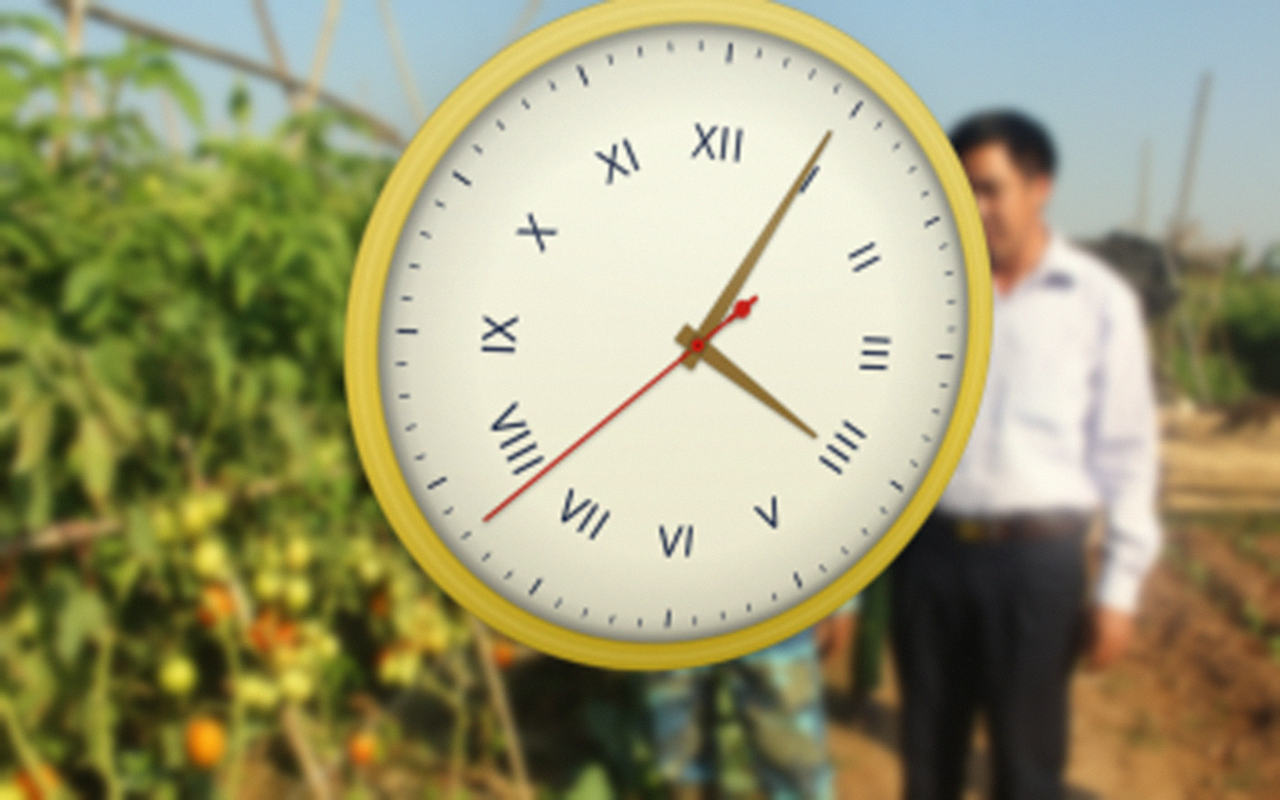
4:04:38
